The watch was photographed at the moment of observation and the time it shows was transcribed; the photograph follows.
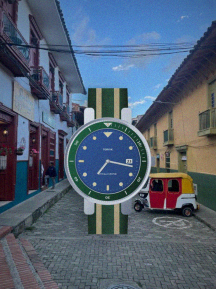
7:17
